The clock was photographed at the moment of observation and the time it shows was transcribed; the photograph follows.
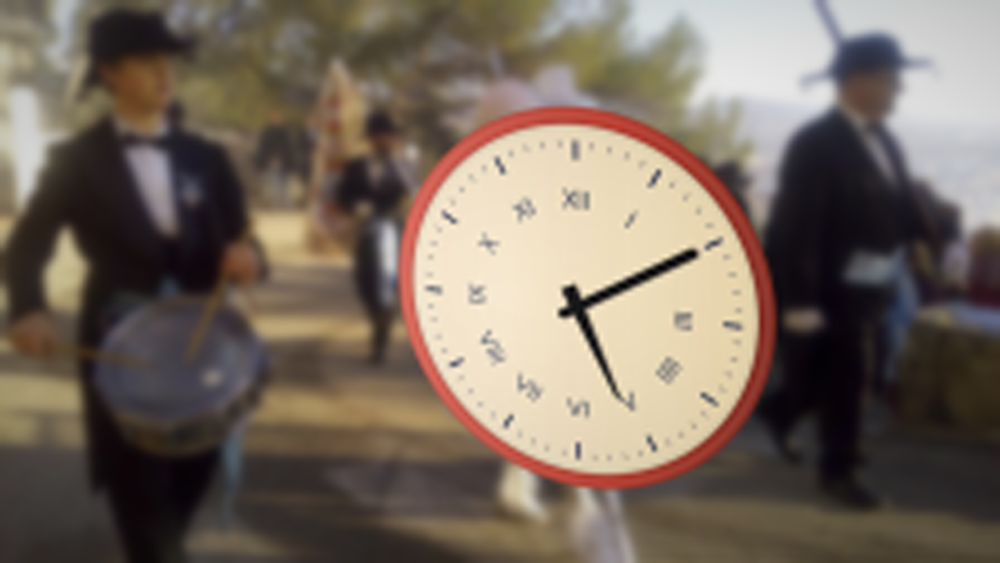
5:10
